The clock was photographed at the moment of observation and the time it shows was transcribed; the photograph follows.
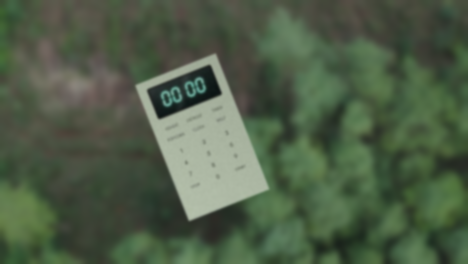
0:00
